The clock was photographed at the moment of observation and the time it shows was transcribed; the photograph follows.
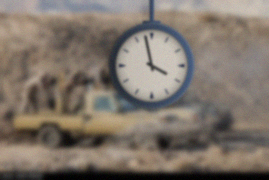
3:58
